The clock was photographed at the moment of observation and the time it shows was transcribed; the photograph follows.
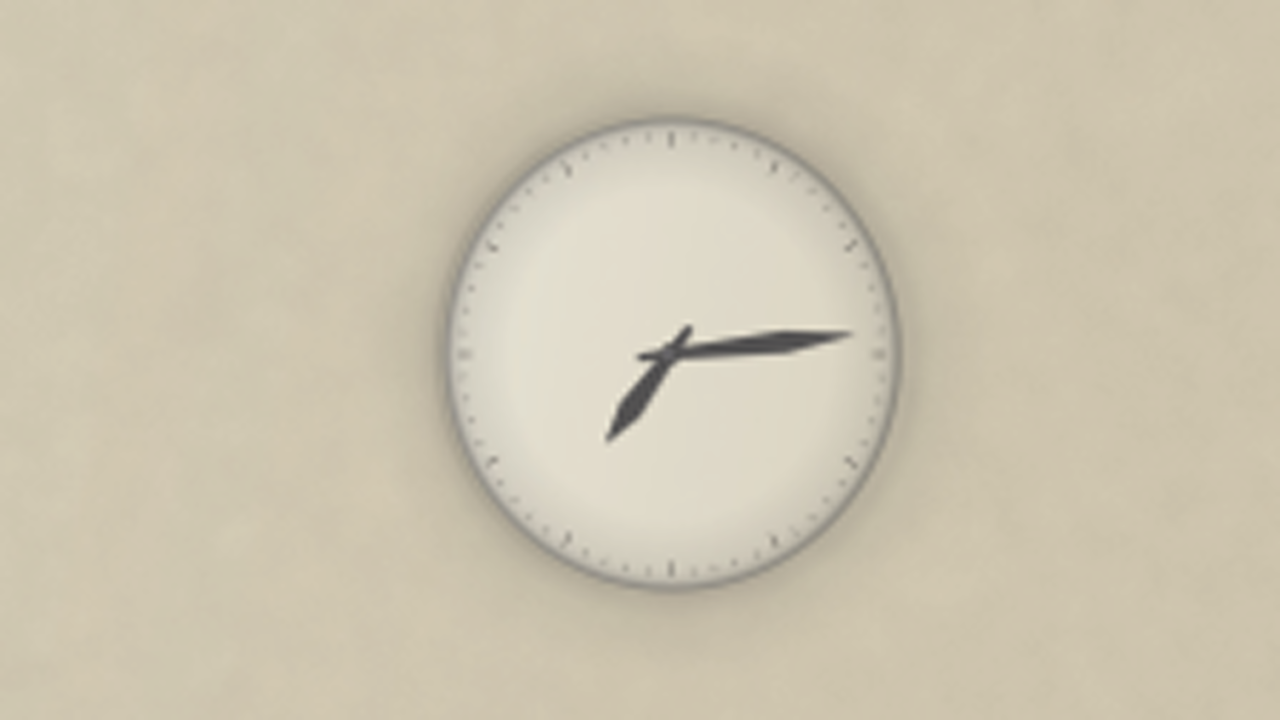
7:14
